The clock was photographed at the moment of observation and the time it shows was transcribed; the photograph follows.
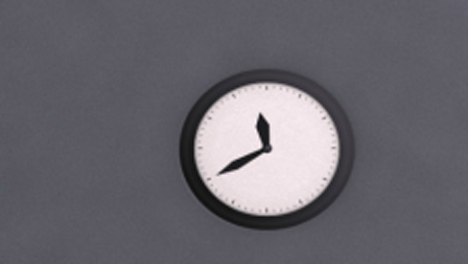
11:40
